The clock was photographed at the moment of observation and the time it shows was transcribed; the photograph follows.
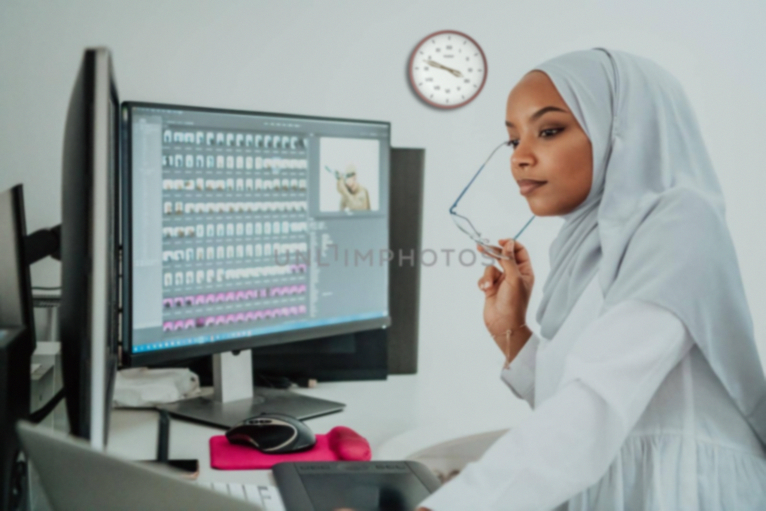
3:48
